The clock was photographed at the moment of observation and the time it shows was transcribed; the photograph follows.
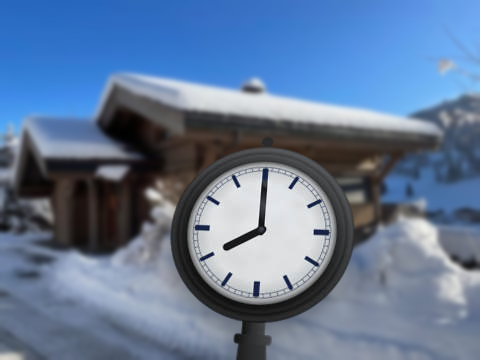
8:00
